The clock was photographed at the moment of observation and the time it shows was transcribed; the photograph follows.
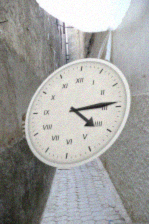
4:14
